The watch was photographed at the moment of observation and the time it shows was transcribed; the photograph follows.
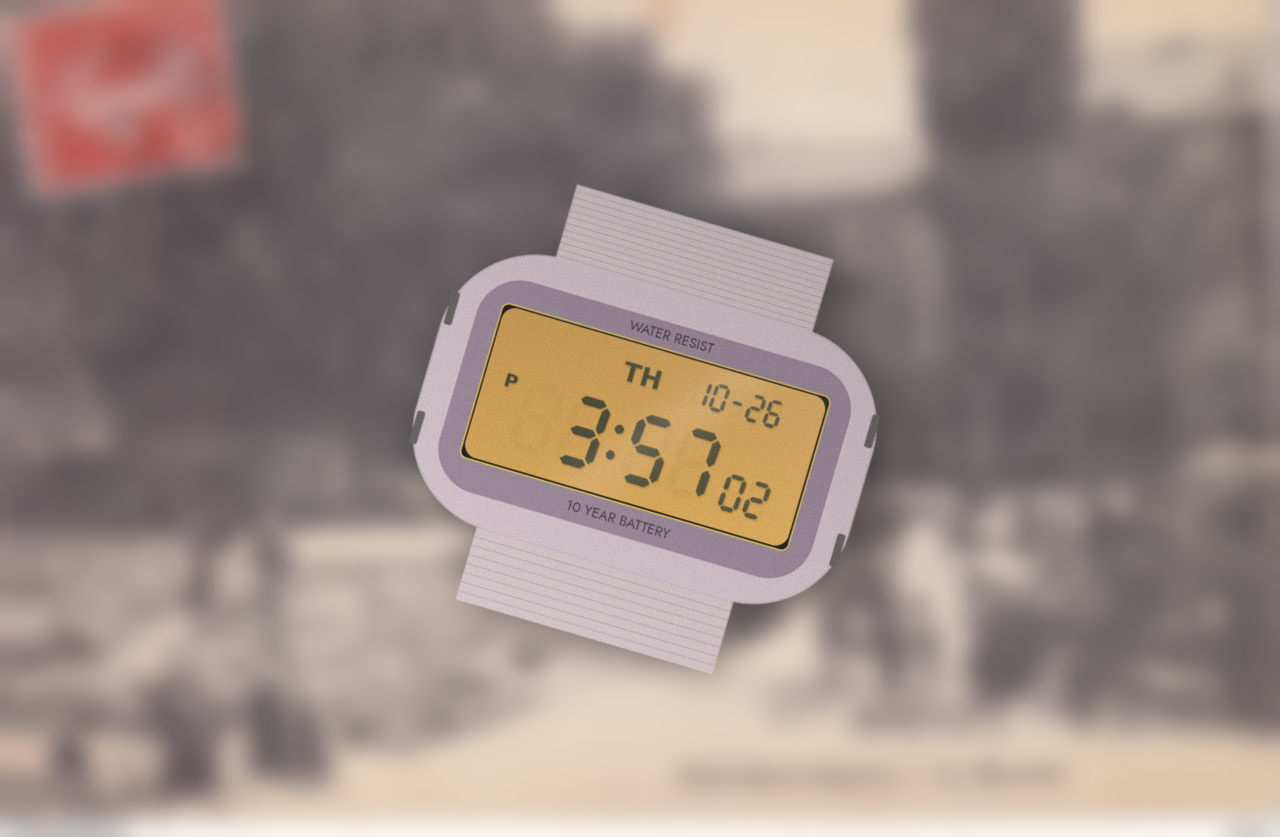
3:57:02
